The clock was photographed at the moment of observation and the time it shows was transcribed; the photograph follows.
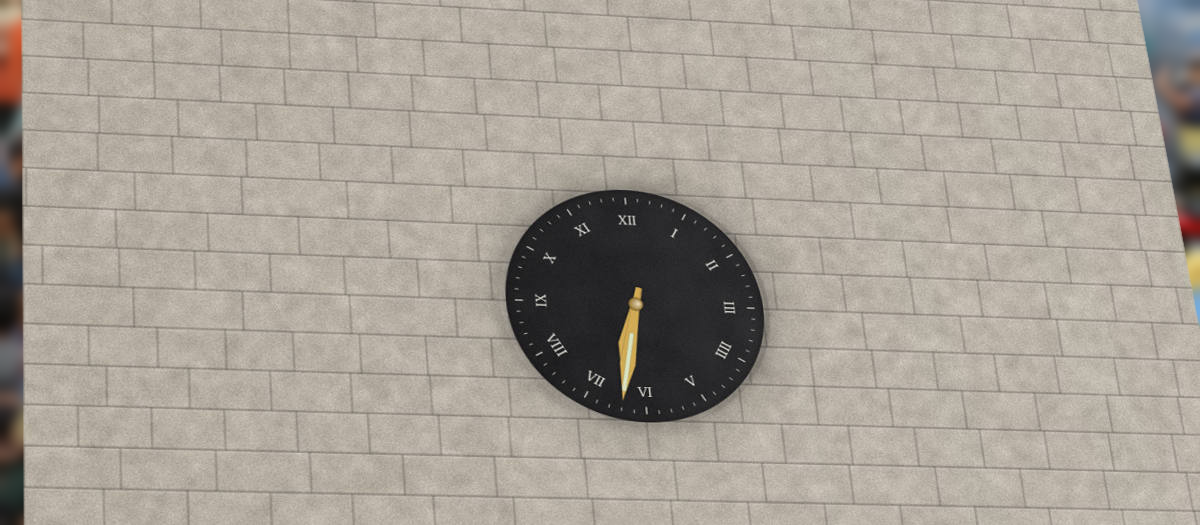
6:32
